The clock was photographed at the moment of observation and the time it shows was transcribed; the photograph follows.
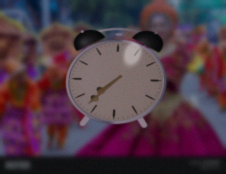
7:37
